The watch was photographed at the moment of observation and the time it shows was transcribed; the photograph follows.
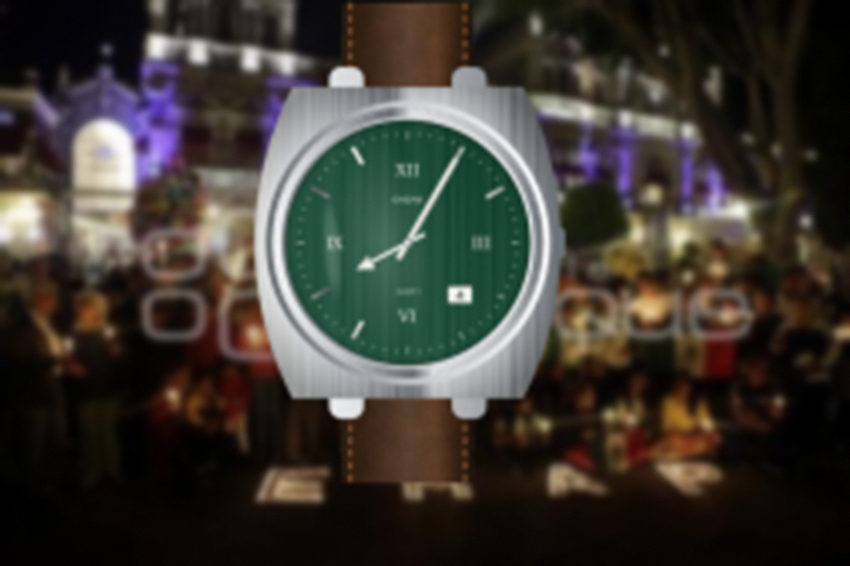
8:05
